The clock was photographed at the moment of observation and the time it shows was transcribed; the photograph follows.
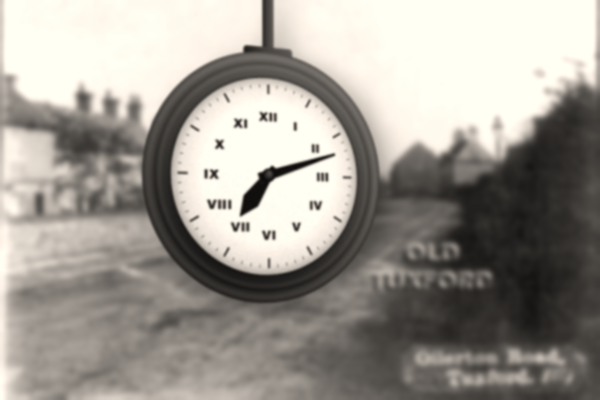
7:12
